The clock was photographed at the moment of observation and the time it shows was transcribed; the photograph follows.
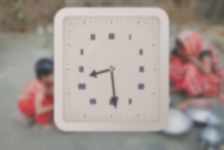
8:29
